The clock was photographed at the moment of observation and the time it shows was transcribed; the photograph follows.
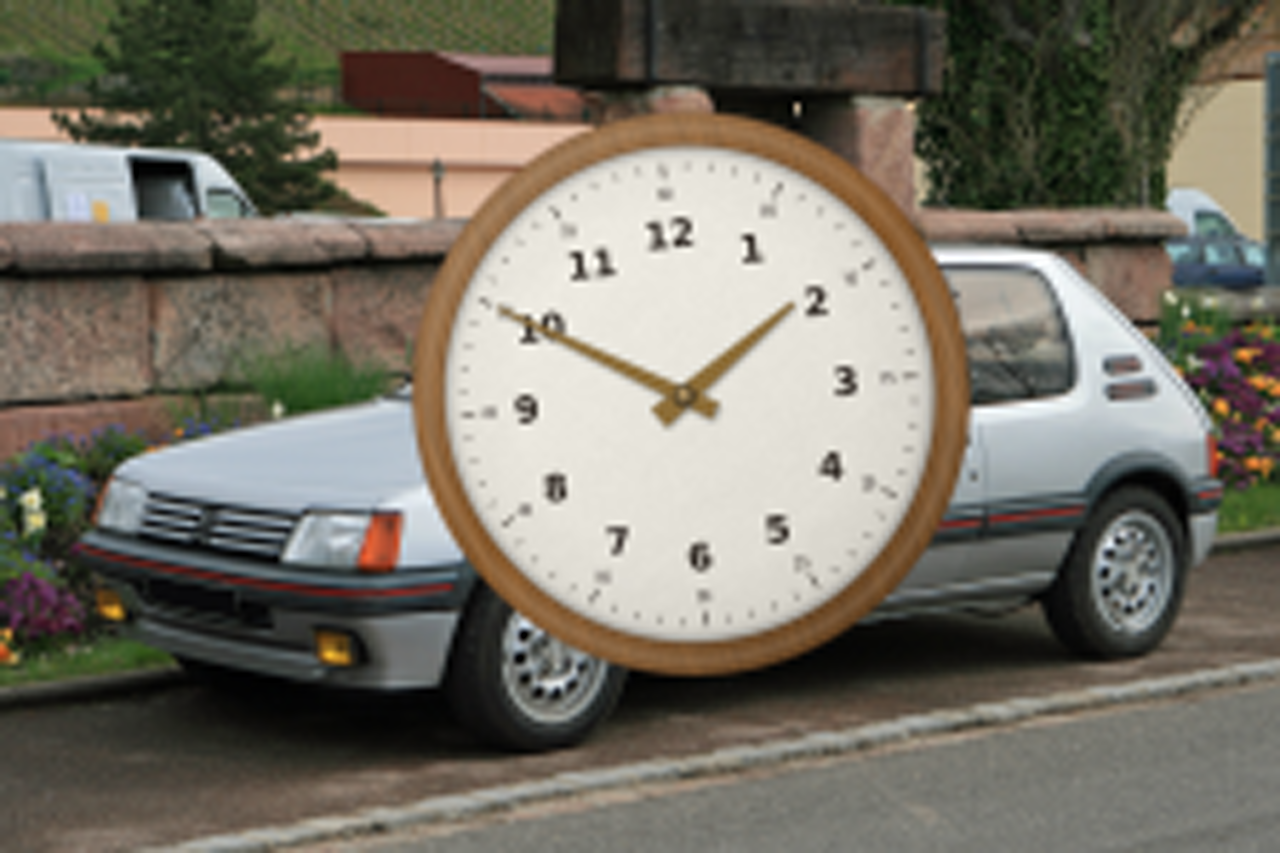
1:50
